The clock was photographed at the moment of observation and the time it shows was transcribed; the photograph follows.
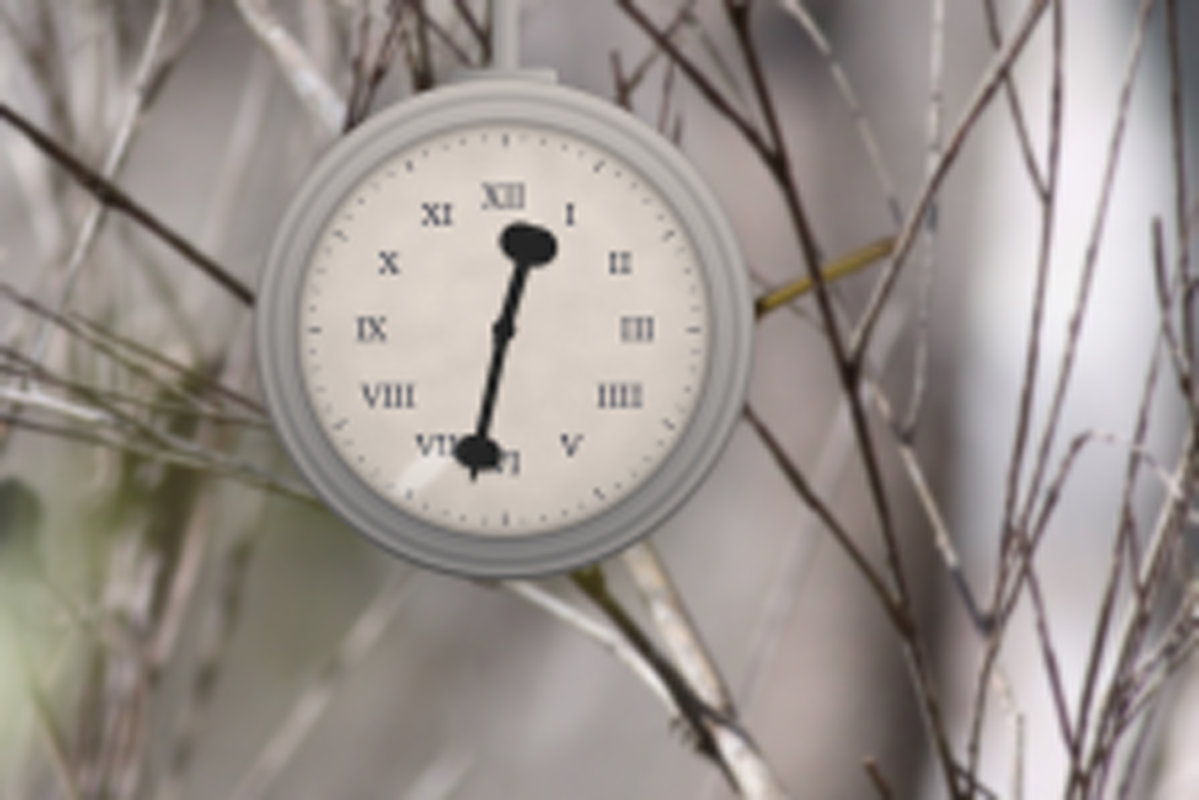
12:32
